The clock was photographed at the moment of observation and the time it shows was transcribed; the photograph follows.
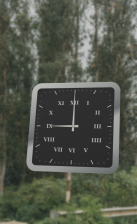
9:00
